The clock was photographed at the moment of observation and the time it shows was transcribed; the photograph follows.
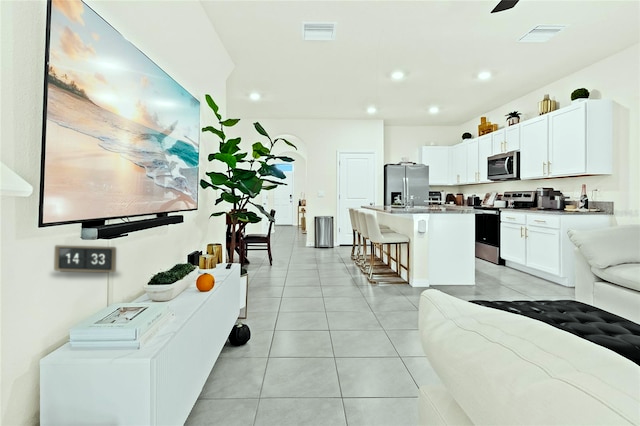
14:33
